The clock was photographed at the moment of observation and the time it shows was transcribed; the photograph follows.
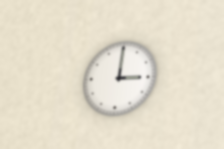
3:00
